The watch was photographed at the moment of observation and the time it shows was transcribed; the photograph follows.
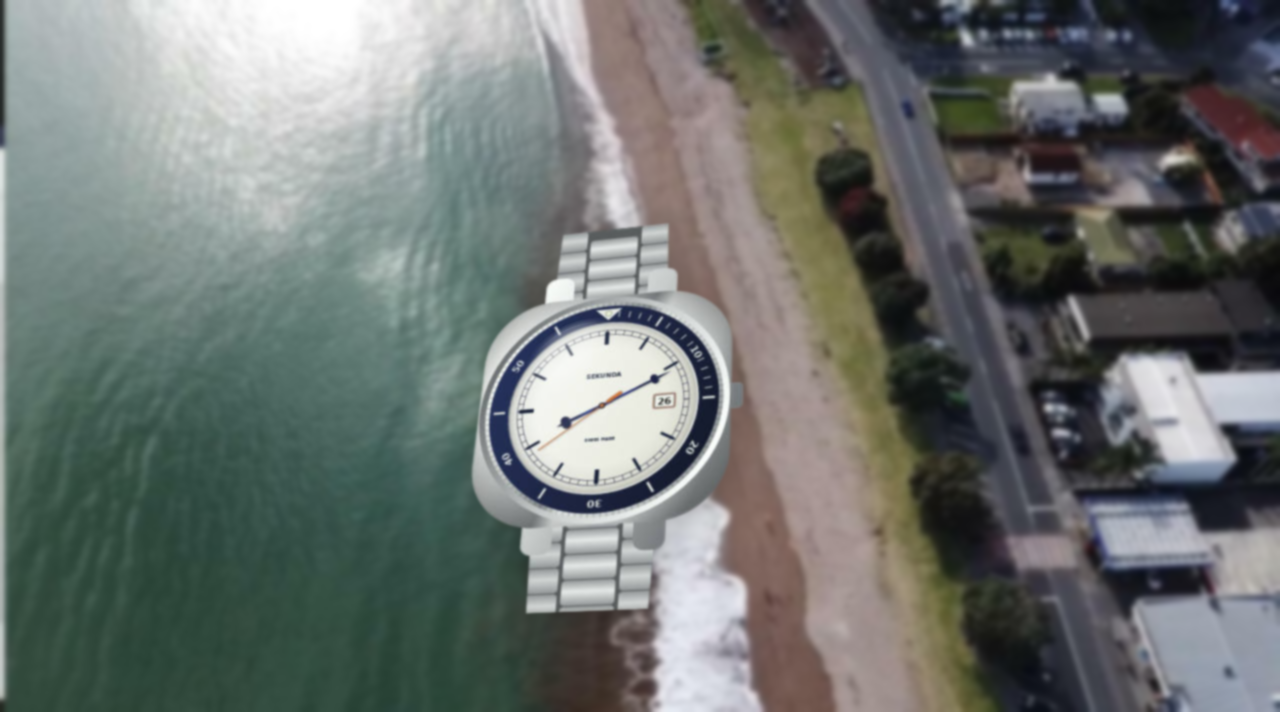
8:10:39
